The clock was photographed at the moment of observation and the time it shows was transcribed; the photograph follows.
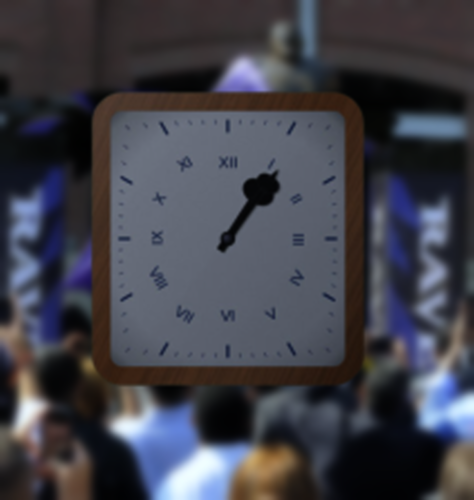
1:06
